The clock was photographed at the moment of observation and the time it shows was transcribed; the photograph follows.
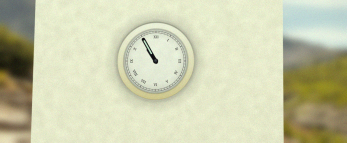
10:55
